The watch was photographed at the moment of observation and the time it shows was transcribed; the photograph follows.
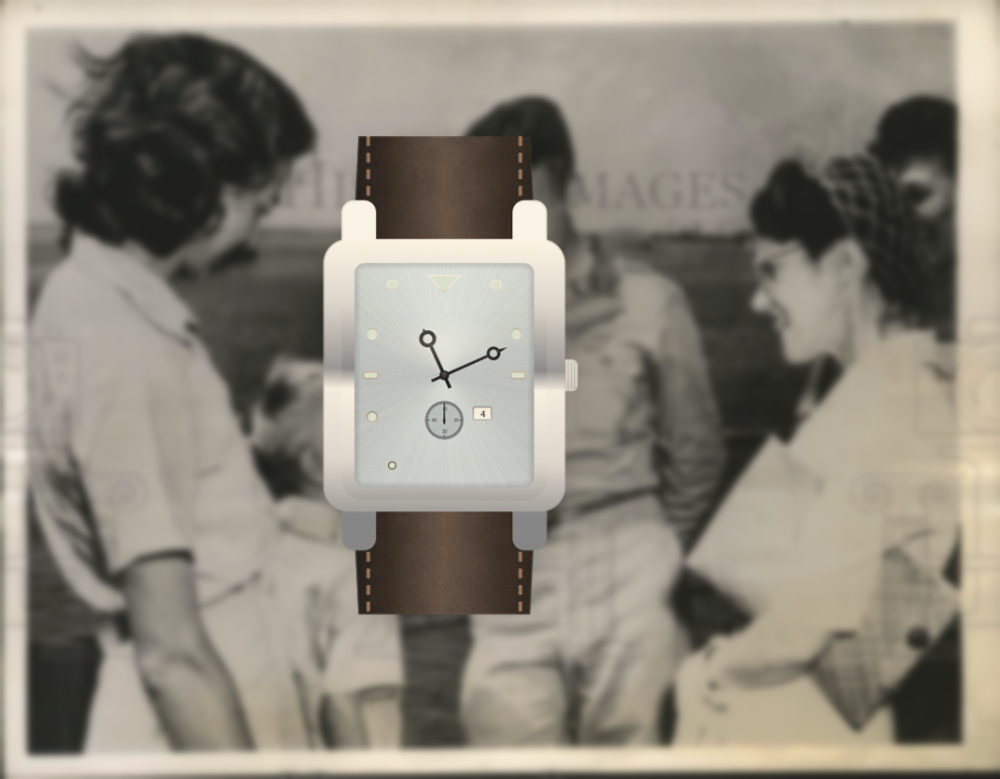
11:11
